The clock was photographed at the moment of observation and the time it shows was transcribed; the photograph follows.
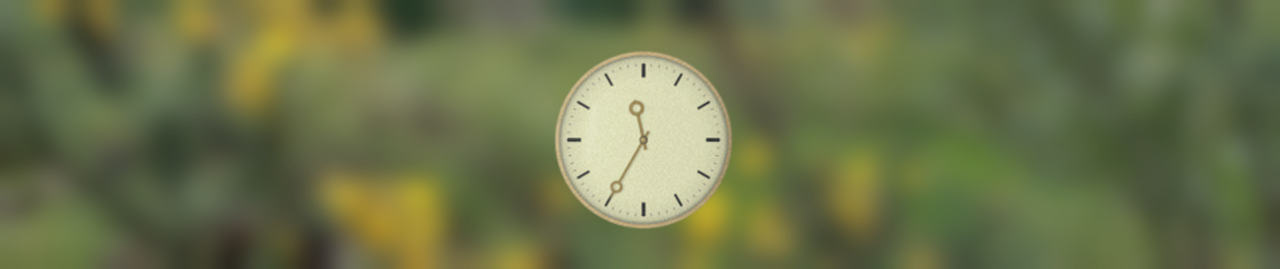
11:35
